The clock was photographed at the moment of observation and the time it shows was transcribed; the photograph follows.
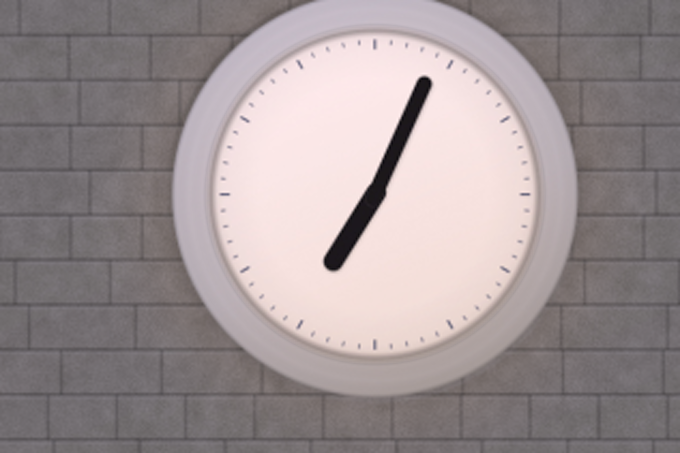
7:04
